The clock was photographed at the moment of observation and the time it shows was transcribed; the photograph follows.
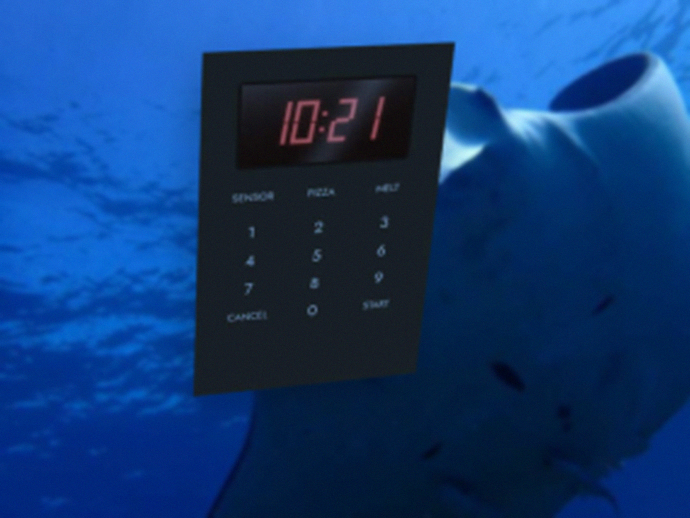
10:21
